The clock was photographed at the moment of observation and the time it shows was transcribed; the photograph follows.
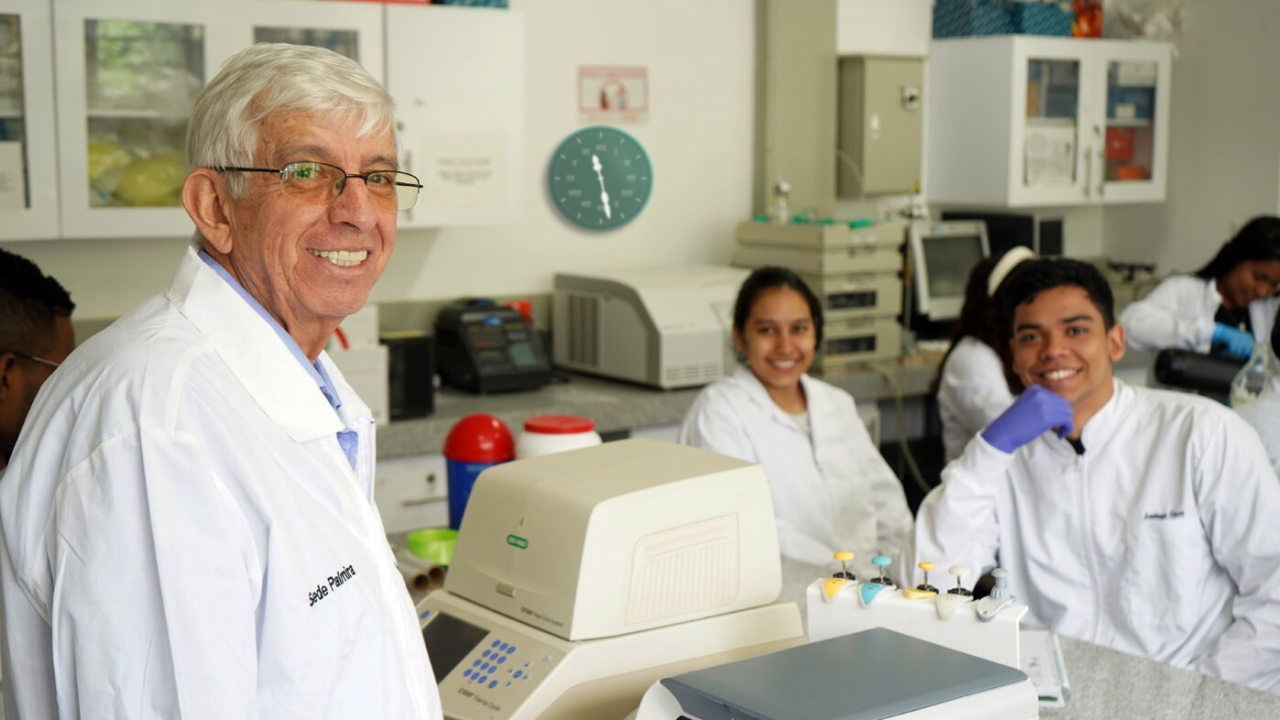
11:28
